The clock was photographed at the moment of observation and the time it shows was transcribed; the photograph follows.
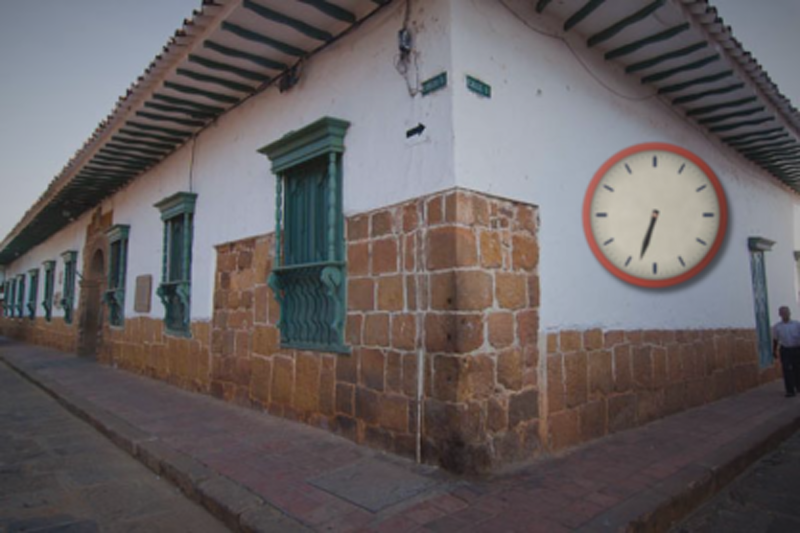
6:33
